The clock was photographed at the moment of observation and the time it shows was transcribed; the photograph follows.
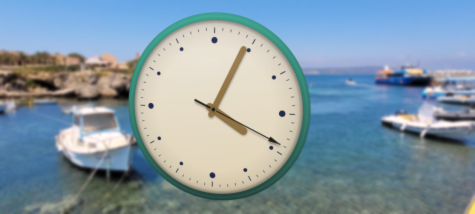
4:04:19
